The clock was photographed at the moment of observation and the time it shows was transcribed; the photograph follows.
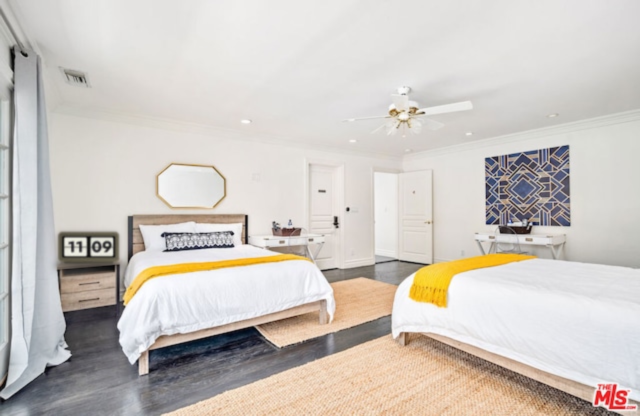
11:09
